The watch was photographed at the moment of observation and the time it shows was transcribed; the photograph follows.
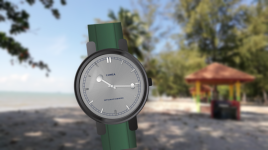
10:16
